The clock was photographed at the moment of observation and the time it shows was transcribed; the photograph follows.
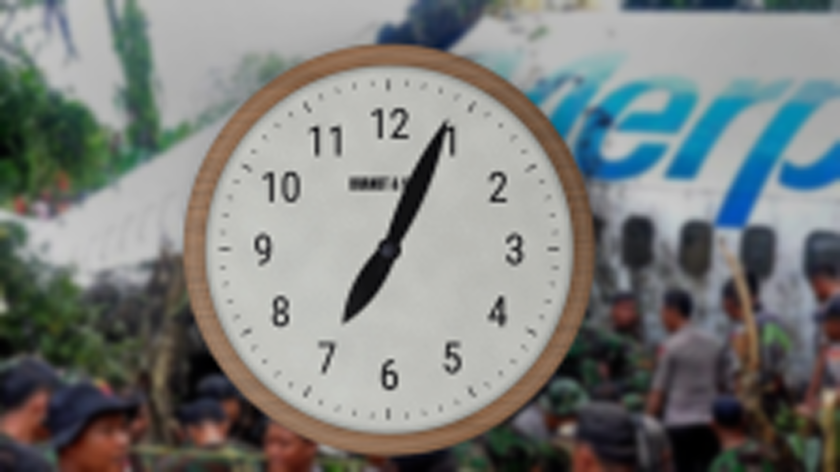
7:04
